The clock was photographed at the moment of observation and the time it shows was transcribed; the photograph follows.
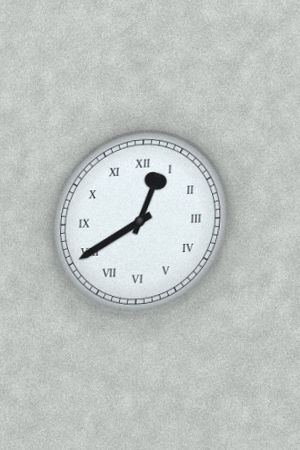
12:40
